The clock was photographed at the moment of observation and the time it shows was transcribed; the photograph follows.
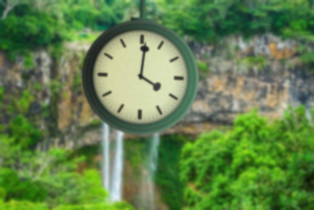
4:01
